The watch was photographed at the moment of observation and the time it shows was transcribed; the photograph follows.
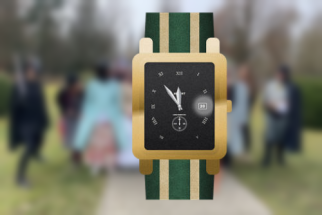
11:54
